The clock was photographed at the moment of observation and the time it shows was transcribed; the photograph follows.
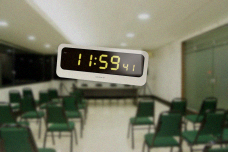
11:59:41
